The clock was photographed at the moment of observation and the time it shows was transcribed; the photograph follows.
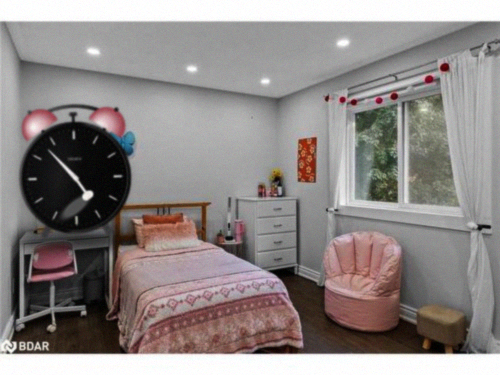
4:53
